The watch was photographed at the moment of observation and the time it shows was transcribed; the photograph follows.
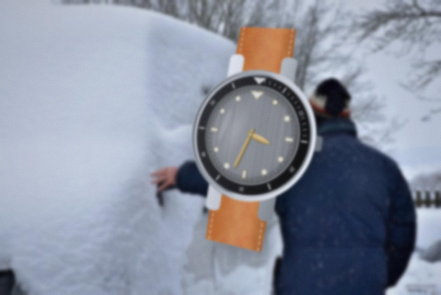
3:33
